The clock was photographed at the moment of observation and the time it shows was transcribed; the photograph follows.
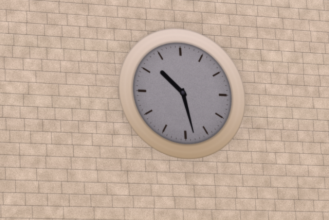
10:28
